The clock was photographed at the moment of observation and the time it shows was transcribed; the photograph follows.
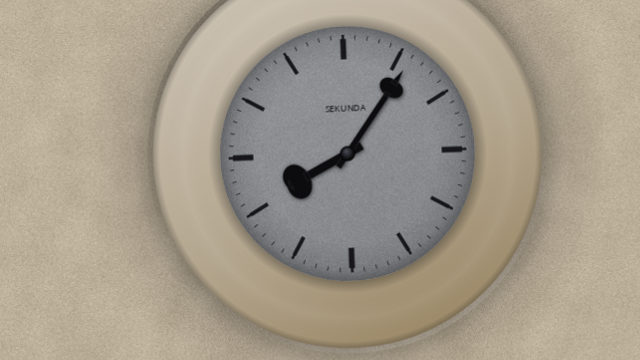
8:06
